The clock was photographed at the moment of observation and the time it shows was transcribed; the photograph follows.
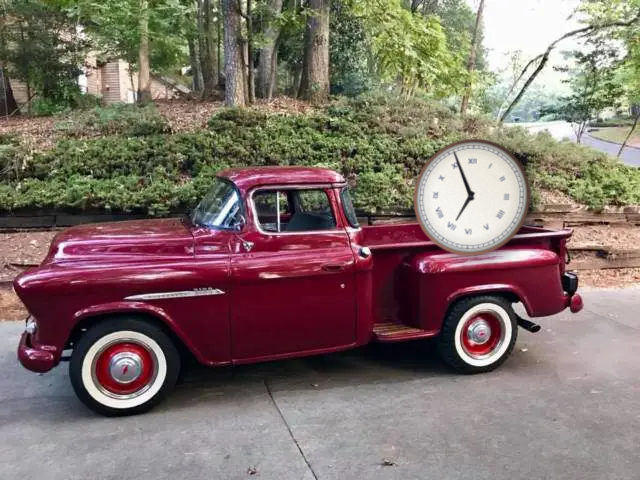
6:56
